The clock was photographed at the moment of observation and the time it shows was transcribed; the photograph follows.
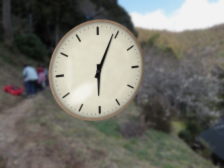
6:04
